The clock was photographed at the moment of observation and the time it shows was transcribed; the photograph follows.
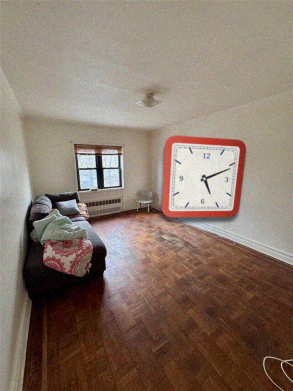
5:11
